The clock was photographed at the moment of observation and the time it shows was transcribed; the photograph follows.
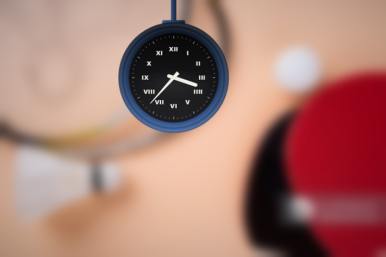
3:37
